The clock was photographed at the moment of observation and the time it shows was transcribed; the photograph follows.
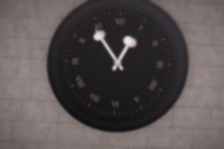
12:54
